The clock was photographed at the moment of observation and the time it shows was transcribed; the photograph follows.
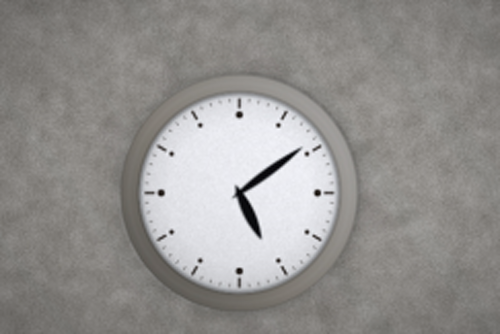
5:09
